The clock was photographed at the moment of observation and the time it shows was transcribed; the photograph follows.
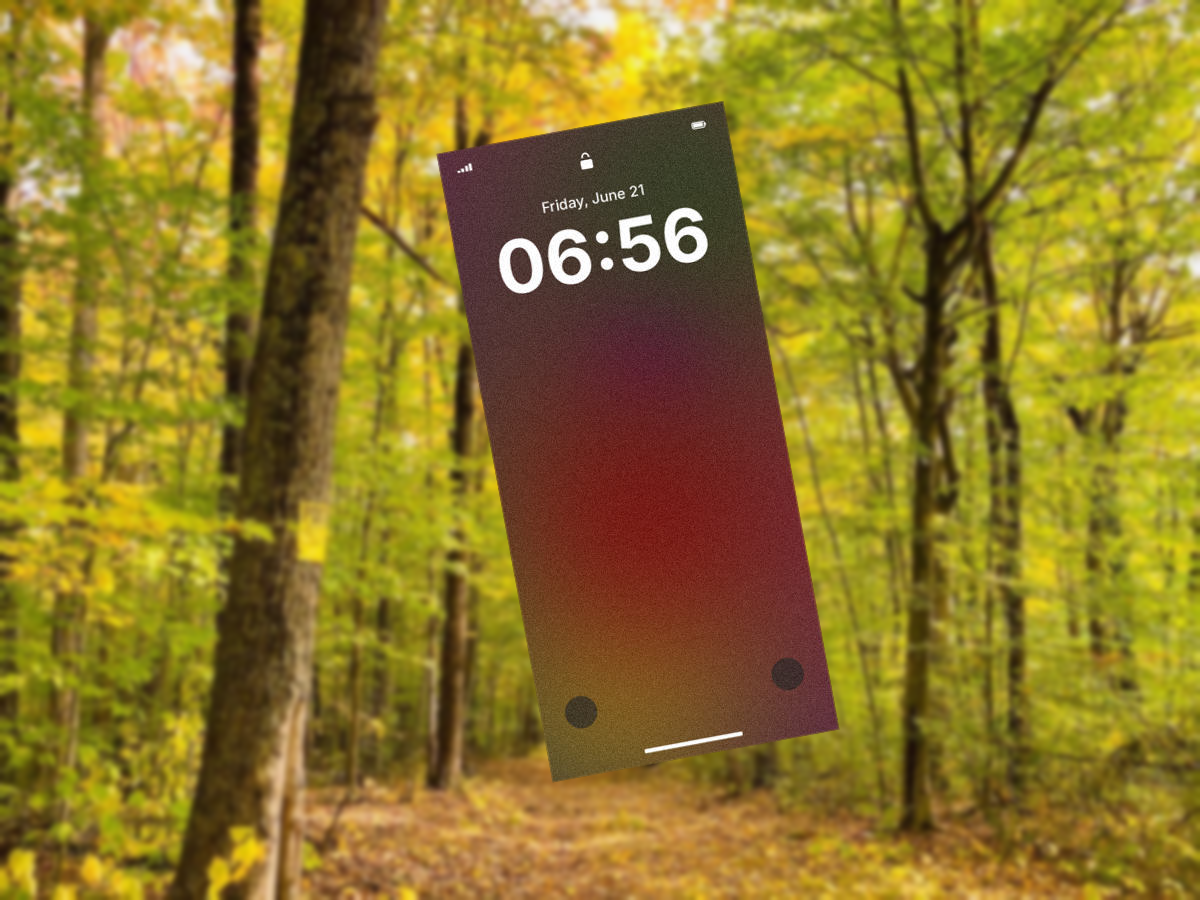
6:56
